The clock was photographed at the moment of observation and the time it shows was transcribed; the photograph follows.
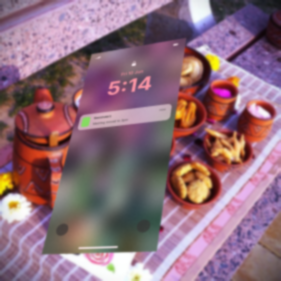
5:14
